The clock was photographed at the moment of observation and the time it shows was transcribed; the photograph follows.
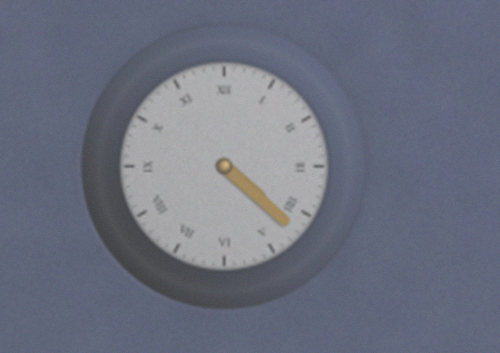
4:22
